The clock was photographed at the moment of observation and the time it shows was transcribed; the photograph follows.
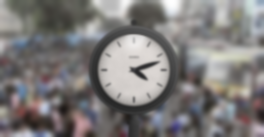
4:12
